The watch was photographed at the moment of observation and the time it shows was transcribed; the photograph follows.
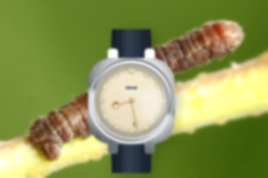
8:28
